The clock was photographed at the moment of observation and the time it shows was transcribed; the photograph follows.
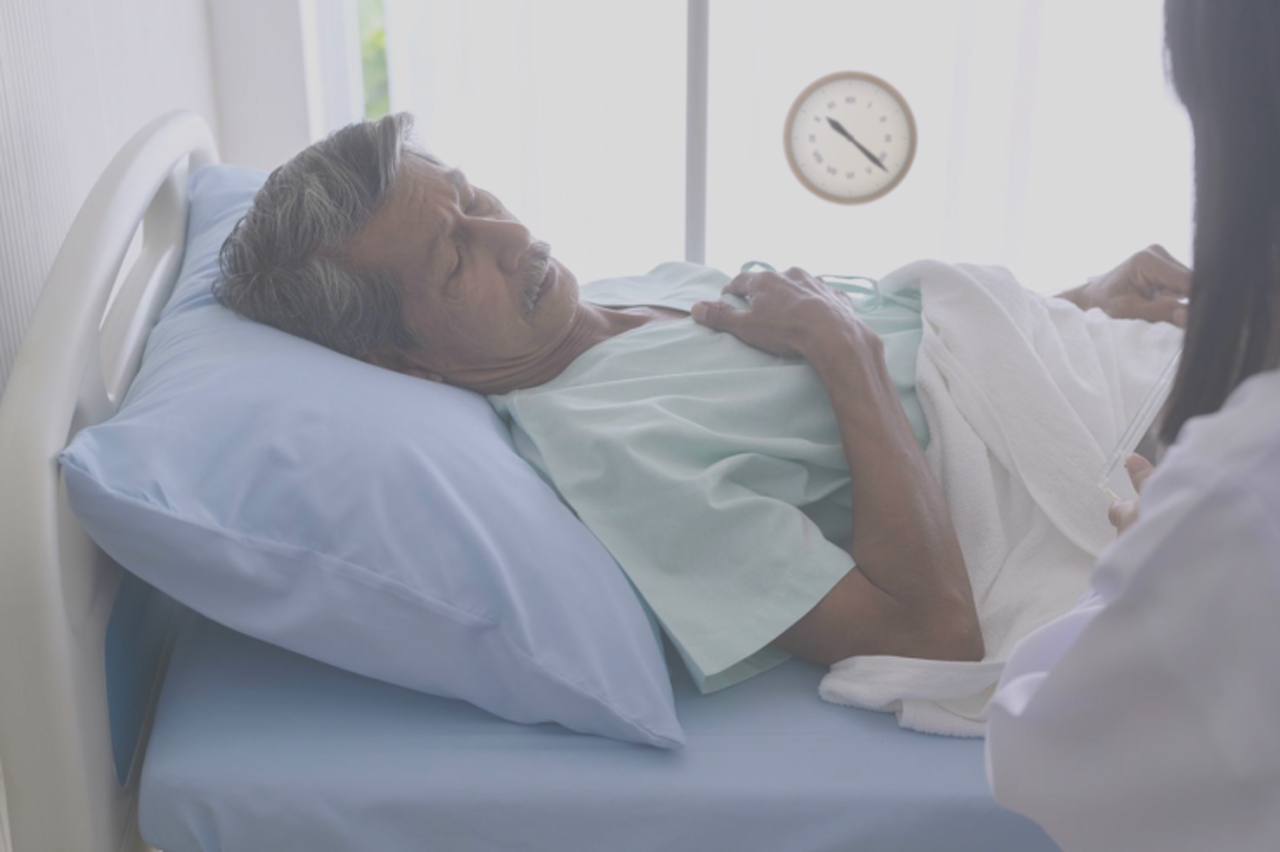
10:22
